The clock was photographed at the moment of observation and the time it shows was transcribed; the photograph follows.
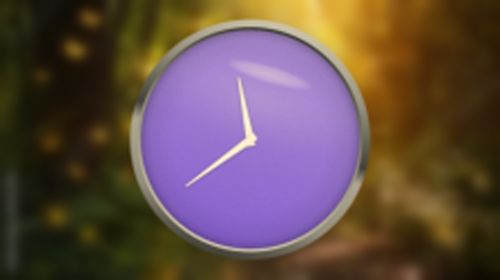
11:39
